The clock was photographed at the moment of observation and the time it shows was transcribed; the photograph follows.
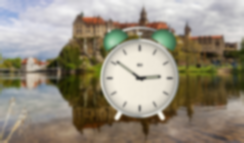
2:51
